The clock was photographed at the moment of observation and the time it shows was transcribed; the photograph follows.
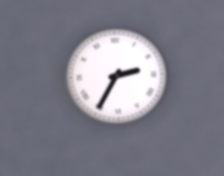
2:35
